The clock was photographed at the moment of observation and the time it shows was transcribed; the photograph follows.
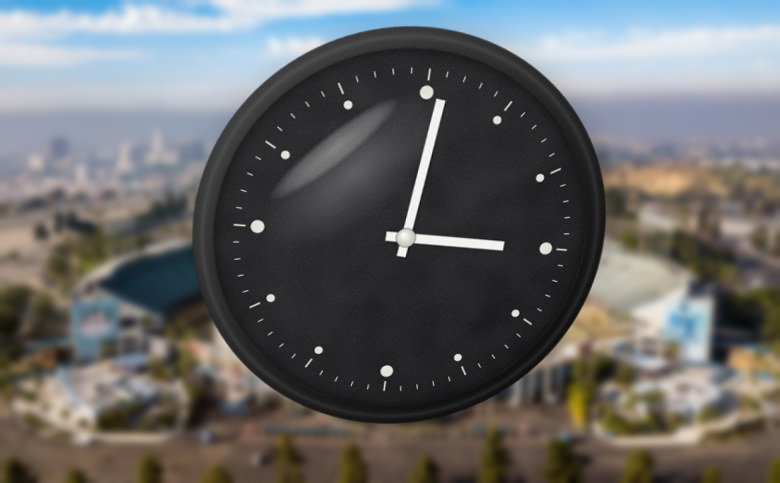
3:01
